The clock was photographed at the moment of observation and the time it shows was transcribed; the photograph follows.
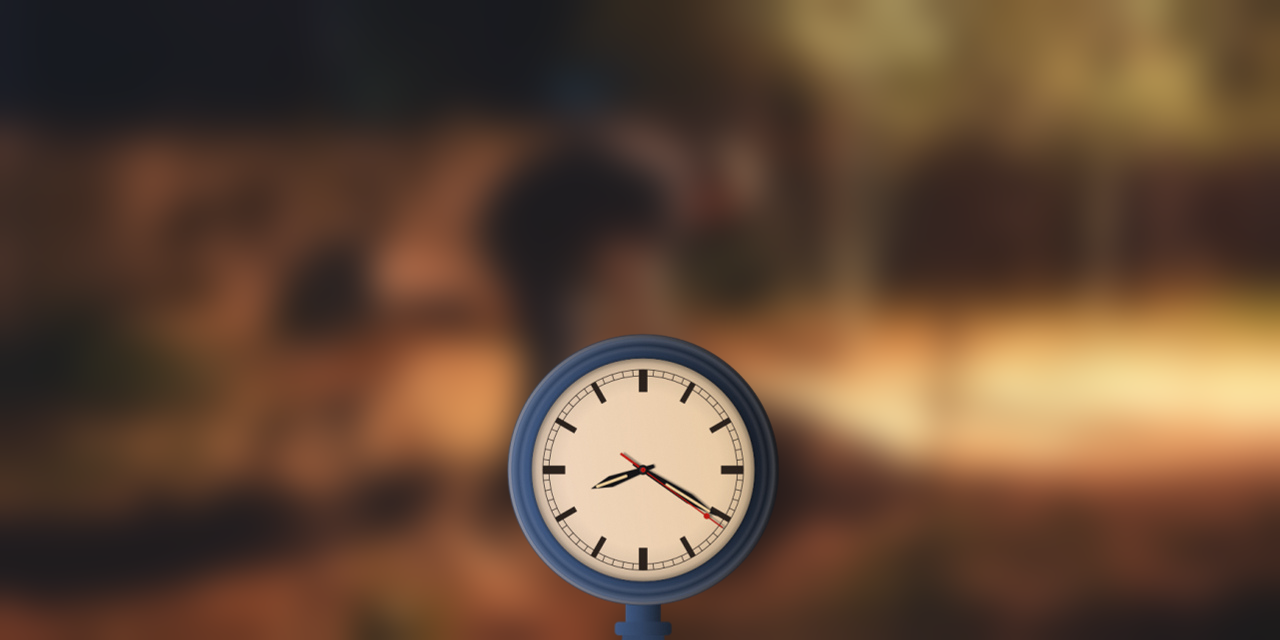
8:20:21
